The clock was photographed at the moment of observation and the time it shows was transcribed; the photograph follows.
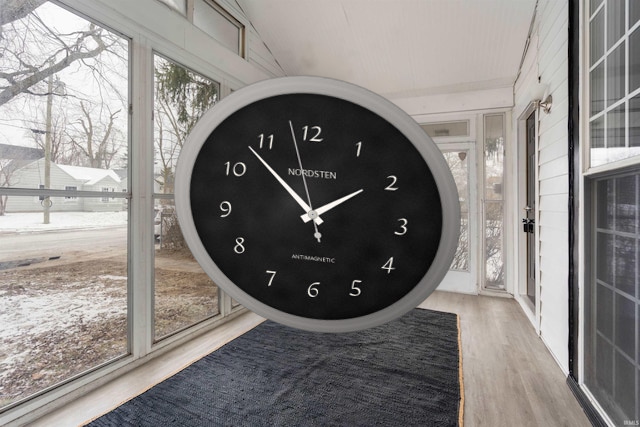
1:52:58
